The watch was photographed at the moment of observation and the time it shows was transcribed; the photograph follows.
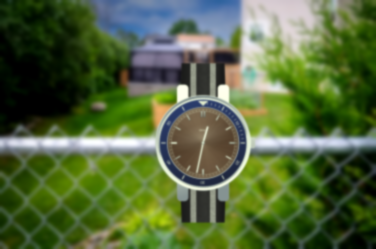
12:32
